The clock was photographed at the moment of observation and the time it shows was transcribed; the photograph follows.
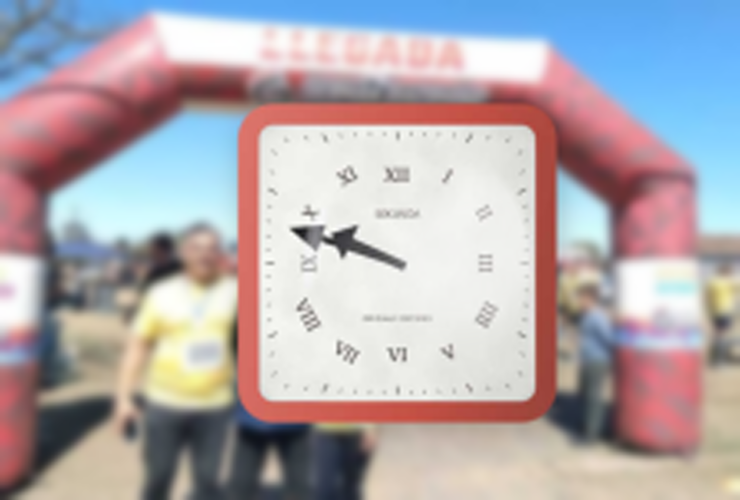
9:48
